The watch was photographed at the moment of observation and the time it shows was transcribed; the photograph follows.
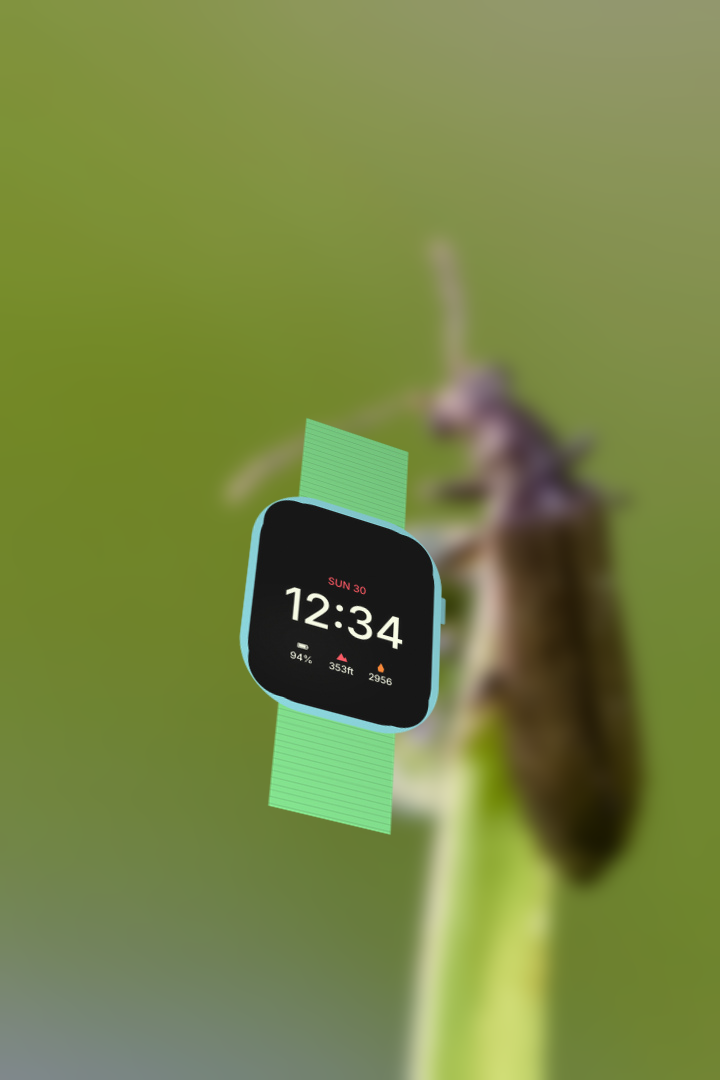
12:34
